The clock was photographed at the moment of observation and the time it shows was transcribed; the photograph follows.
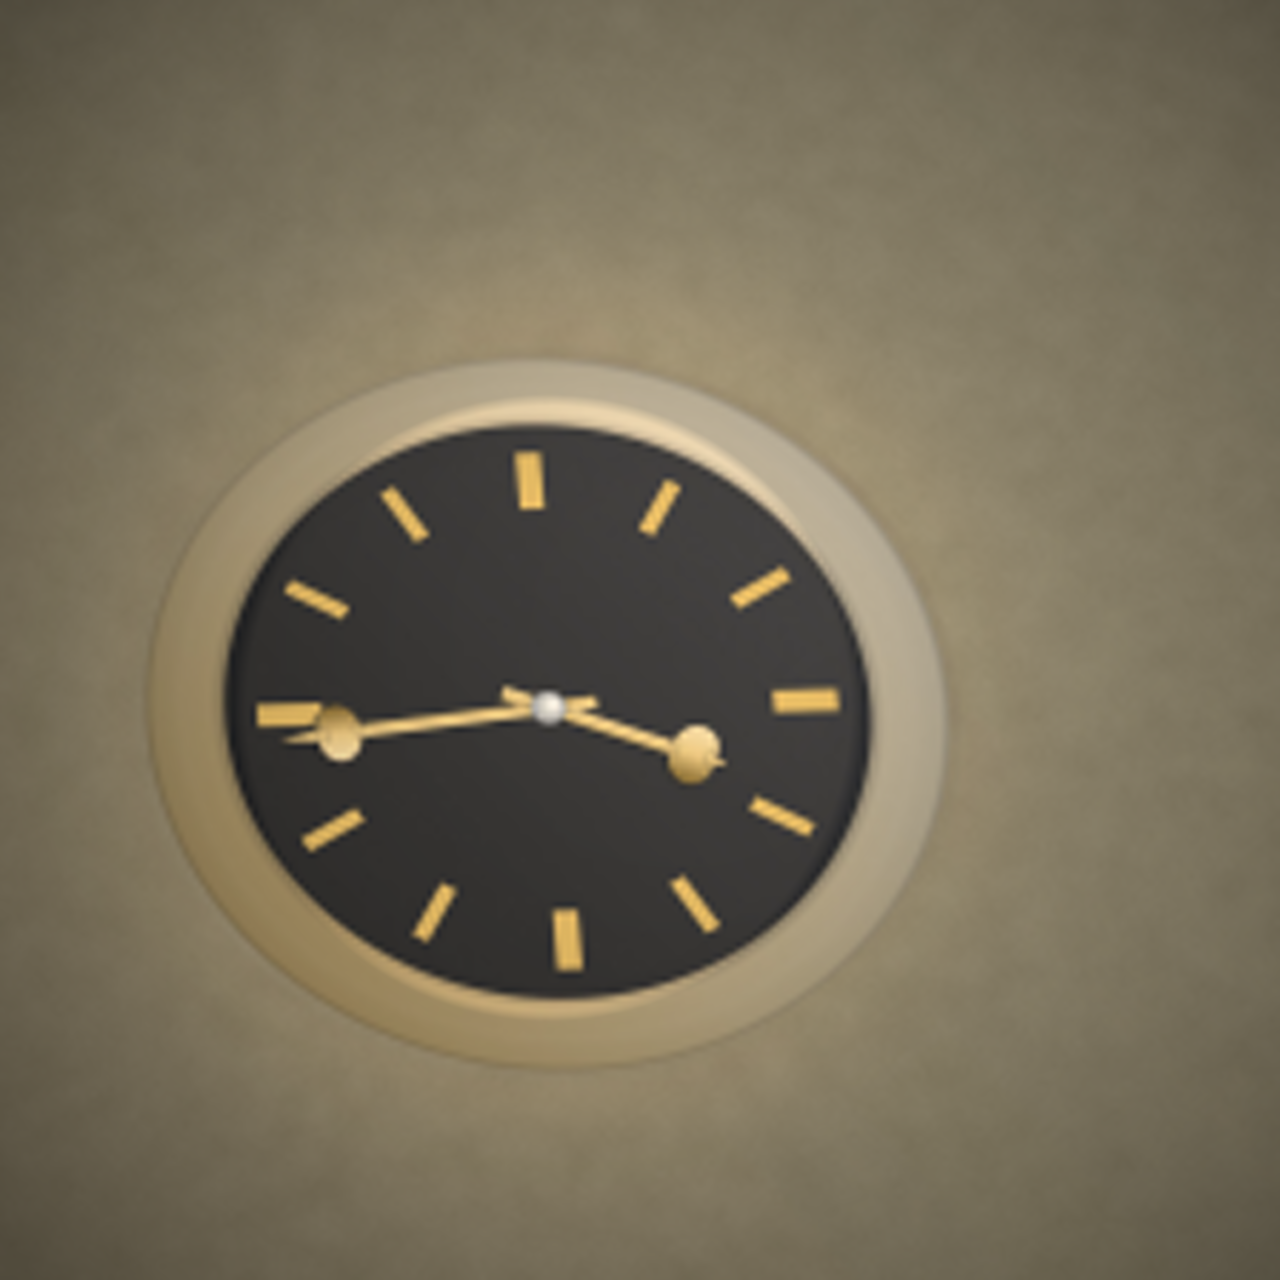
3:44
